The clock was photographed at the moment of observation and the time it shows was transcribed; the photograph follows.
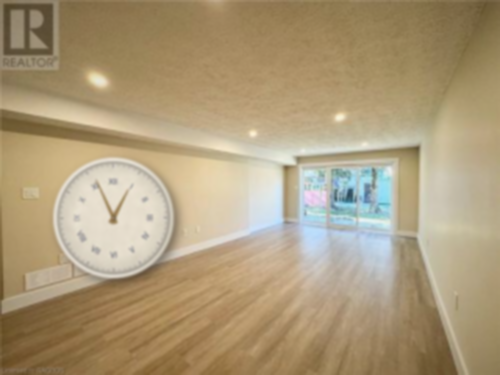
12:56
